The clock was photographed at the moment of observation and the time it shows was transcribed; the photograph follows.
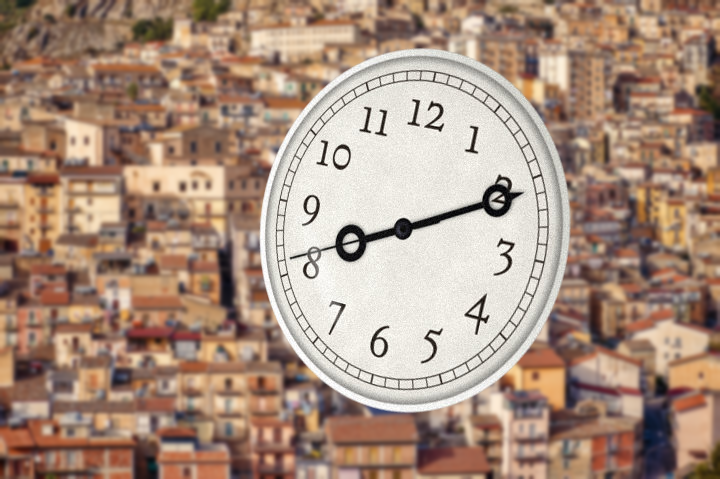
8:10:41
